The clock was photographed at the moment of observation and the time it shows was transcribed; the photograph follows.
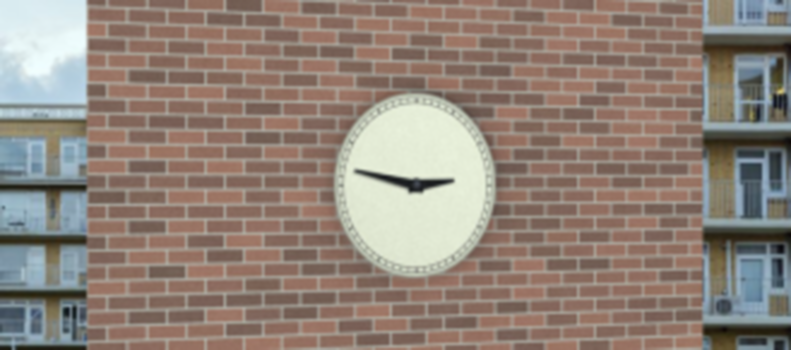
2:47
